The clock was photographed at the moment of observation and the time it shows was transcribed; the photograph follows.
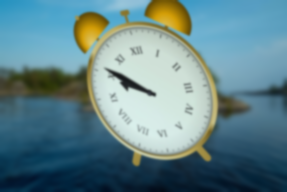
9:51
